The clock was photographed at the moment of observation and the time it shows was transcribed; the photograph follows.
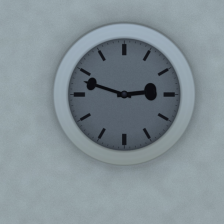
2:48
